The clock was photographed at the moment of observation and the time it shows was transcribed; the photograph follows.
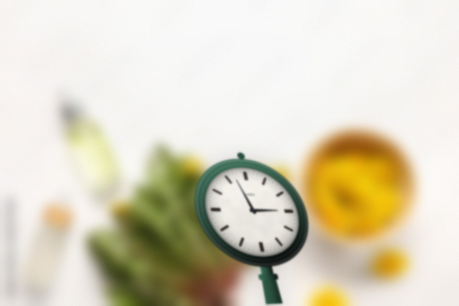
2:57
